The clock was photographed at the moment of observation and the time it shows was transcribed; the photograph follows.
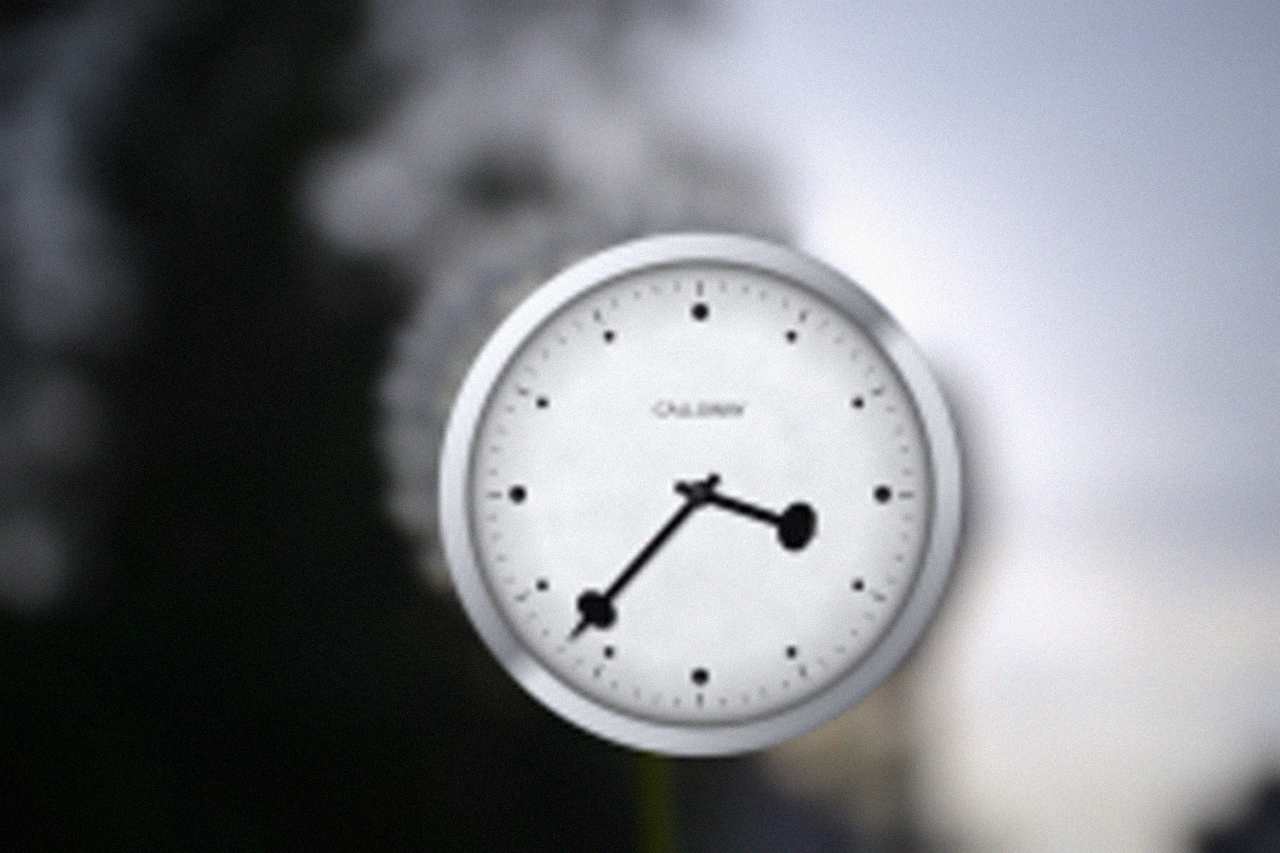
3:37
